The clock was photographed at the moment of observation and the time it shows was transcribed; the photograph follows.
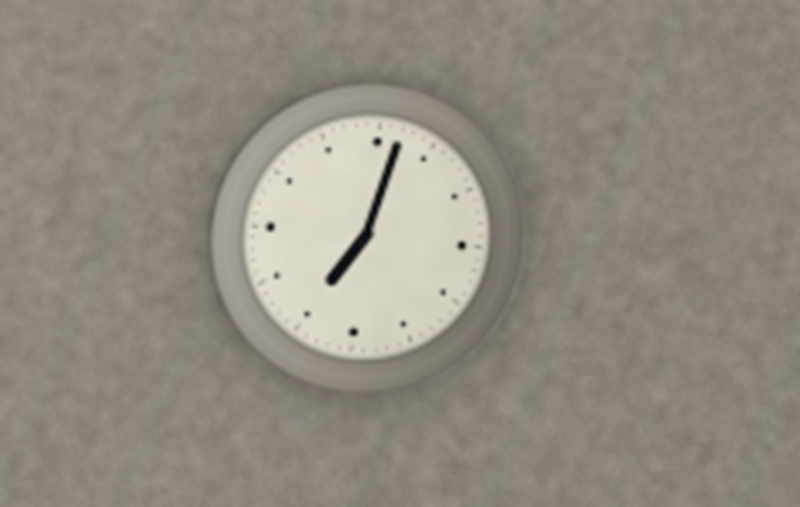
7:02
